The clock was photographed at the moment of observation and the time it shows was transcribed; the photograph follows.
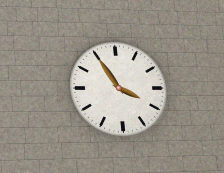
3:55
